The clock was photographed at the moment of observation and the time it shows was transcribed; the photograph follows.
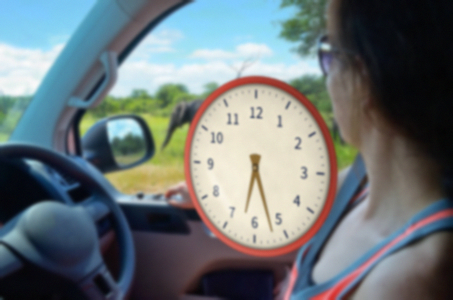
6:27
